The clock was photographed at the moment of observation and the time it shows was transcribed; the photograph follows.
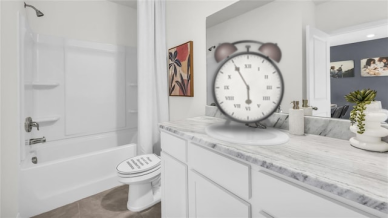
5:55
